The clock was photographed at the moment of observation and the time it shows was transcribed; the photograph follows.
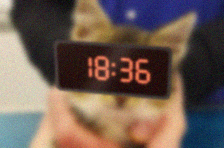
18:36
